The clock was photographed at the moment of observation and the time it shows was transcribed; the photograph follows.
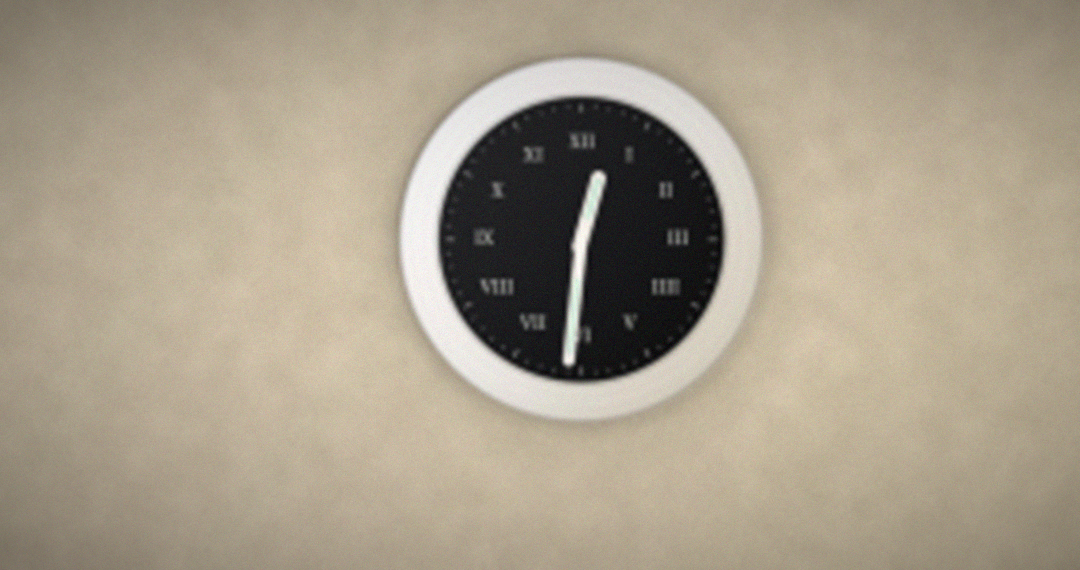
12:31
